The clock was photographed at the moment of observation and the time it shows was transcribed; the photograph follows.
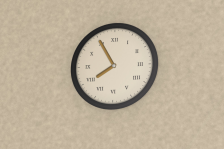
7:55
